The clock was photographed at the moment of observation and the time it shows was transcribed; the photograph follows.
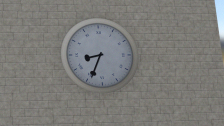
8:34
